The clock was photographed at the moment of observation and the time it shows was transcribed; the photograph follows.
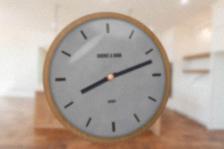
8:12
